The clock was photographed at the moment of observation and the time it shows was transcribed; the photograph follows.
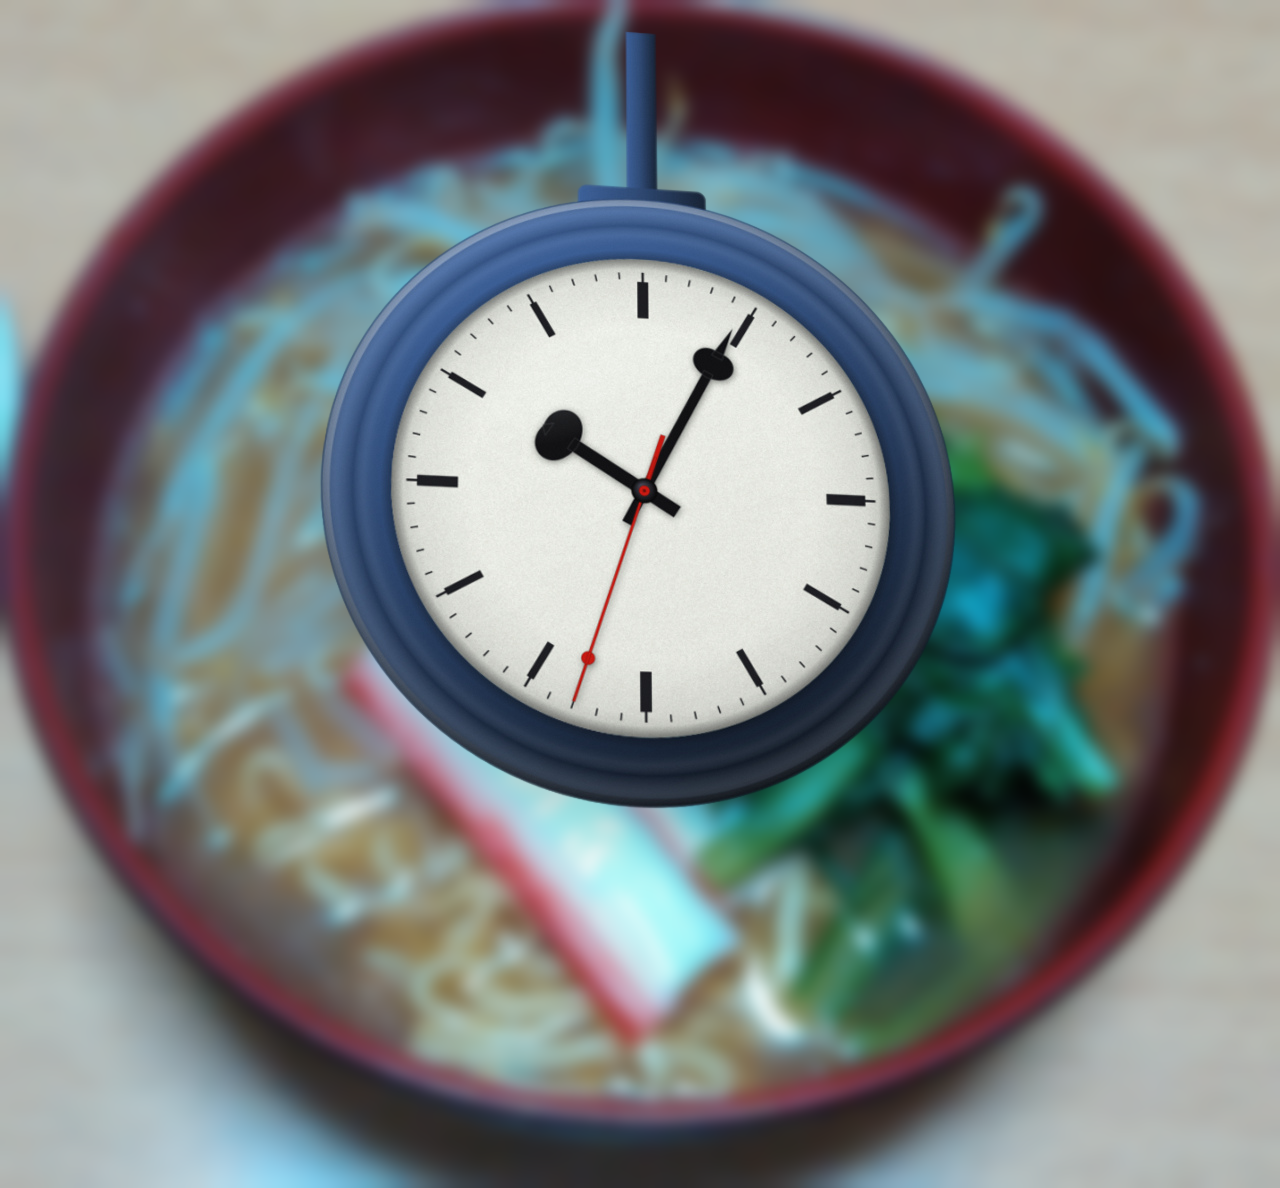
10:04:33
